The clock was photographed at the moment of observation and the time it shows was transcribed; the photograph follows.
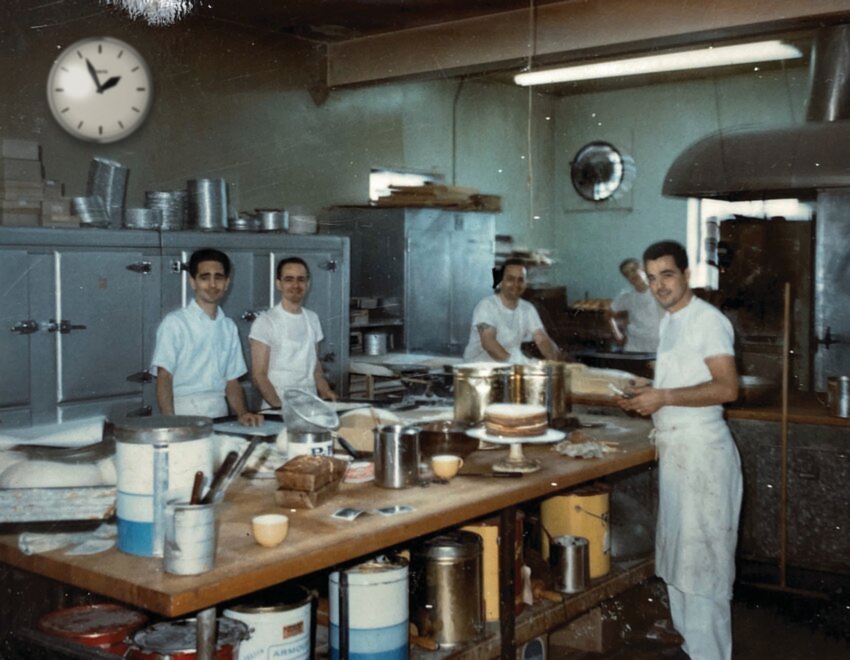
1:56
